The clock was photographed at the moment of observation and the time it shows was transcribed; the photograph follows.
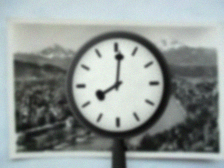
8:01
